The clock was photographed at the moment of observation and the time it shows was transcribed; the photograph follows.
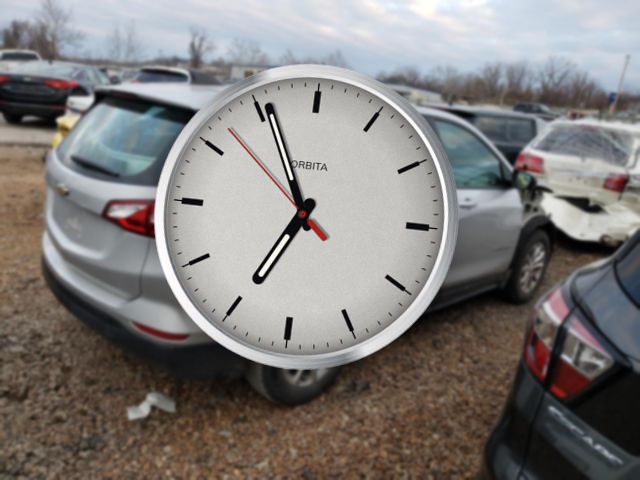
6:55:52
